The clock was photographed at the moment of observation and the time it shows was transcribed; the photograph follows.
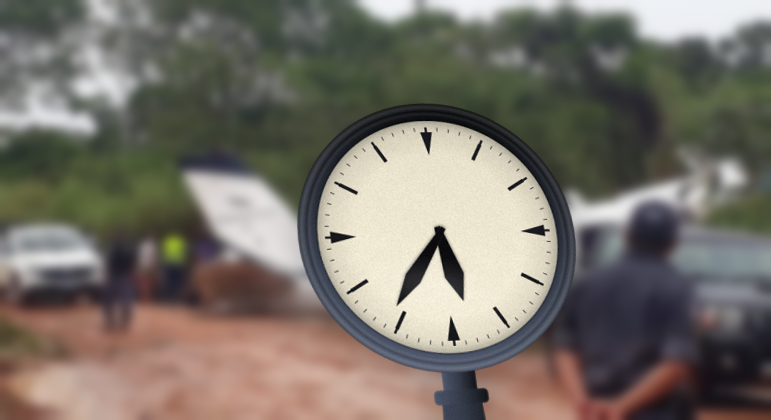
5:36
